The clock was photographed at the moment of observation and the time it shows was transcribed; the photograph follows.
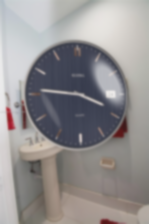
3:46
